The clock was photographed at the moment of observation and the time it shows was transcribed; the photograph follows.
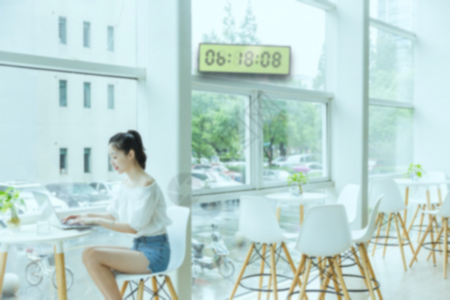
6:18:08
